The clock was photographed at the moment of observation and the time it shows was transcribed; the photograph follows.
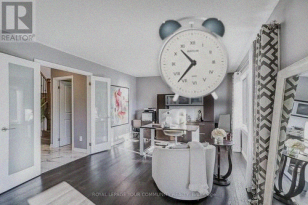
10:37
